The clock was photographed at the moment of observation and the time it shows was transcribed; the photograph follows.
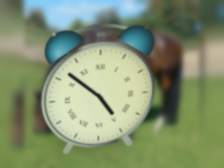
4:52
